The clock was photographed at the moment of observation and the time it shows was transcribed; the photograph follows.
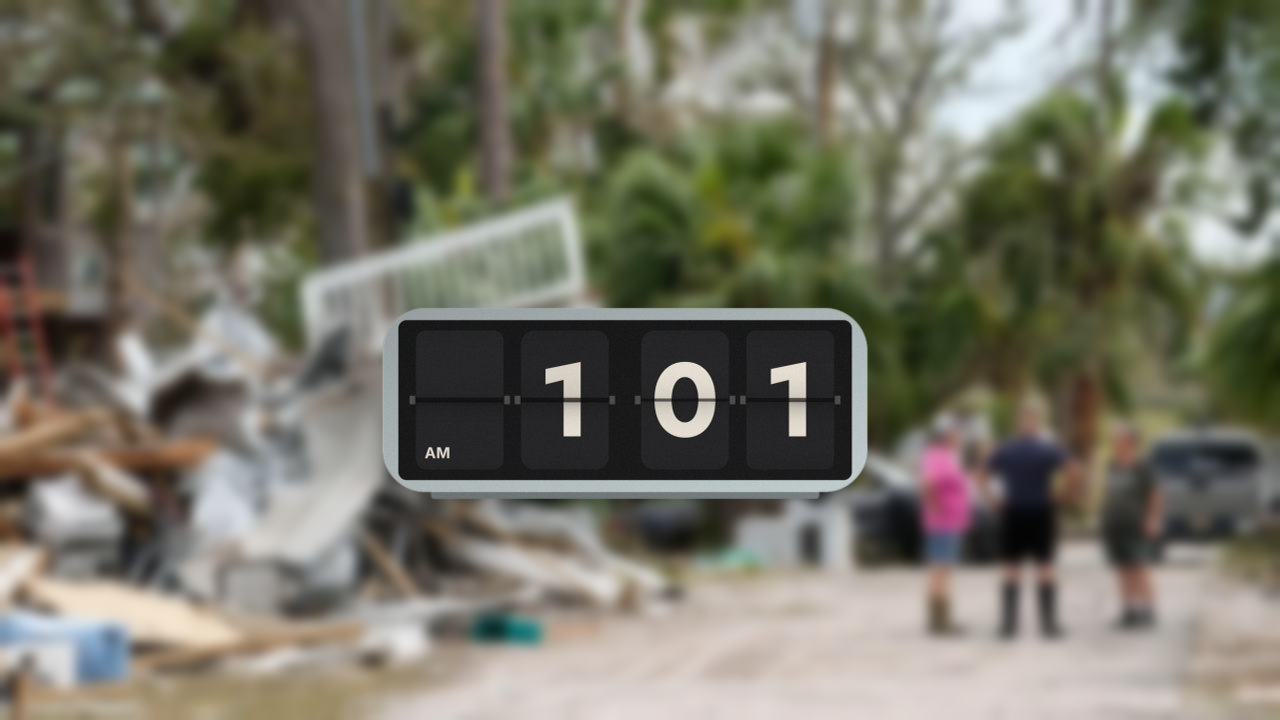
1:01
